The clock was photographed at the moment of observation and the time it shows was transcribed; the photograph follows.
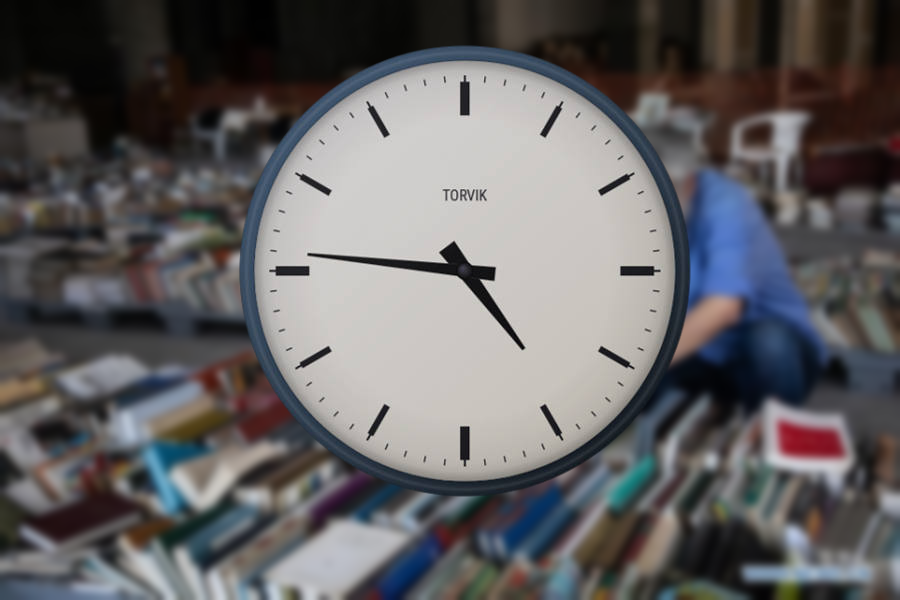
4:46
